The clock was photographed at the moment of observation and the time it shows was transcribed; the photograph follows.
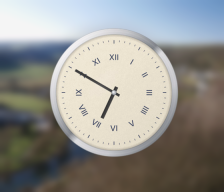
6:50
